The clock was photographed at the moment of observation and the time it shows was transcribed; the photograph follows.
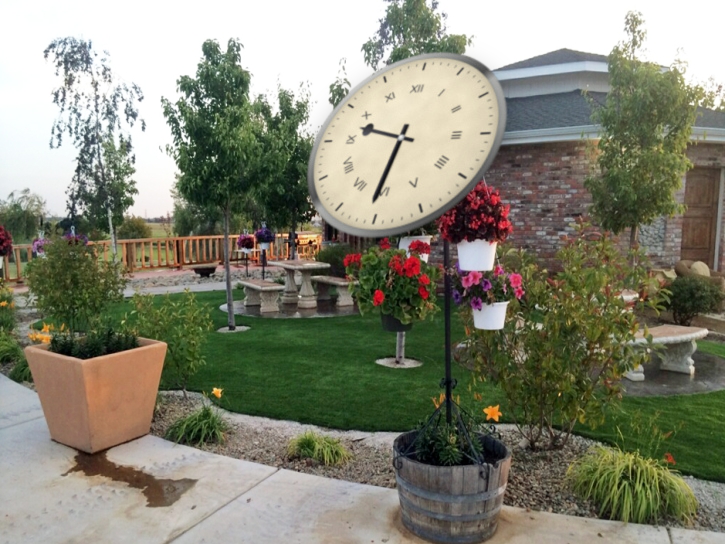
9:31
